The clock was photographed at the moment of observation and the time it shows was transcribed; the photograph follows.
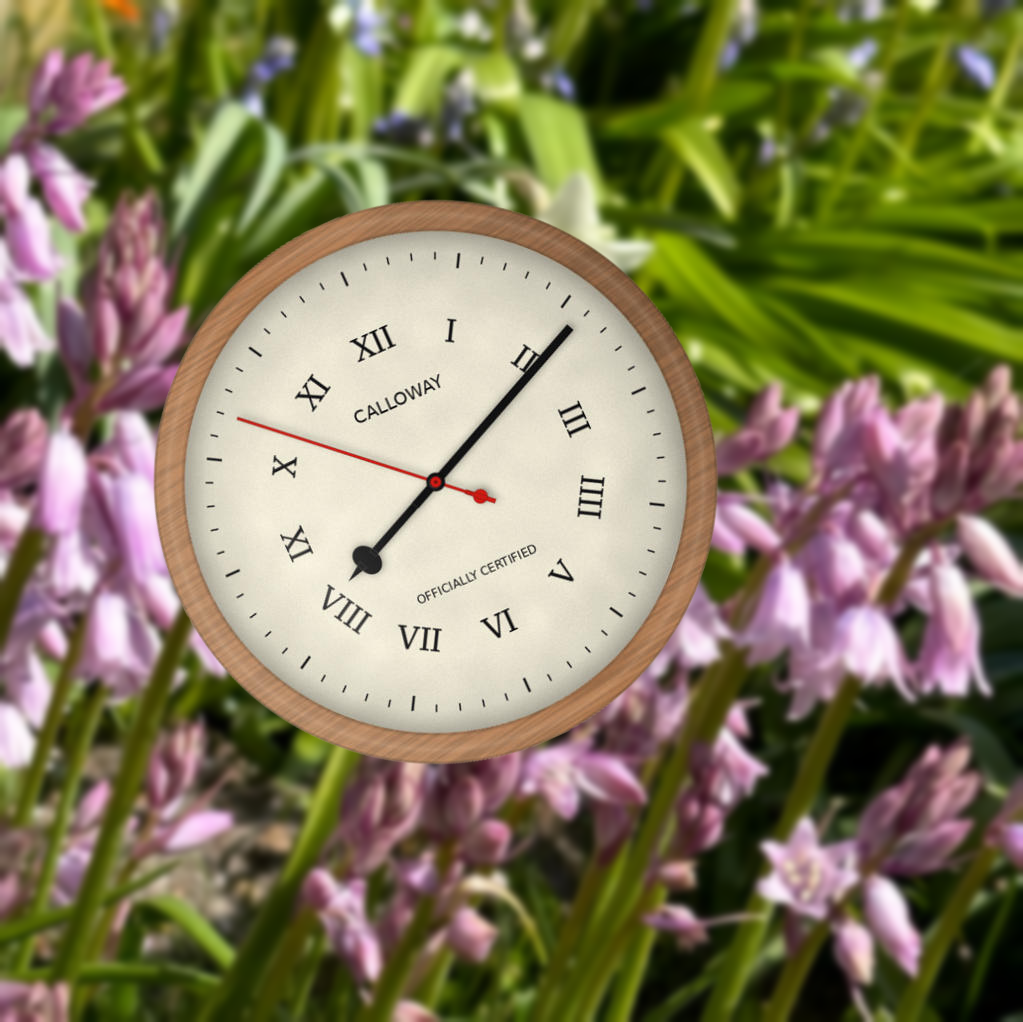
8:10:52
